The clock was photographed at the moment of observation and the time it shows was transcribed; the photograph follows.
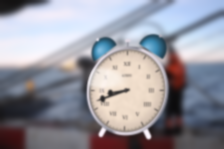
8:42
